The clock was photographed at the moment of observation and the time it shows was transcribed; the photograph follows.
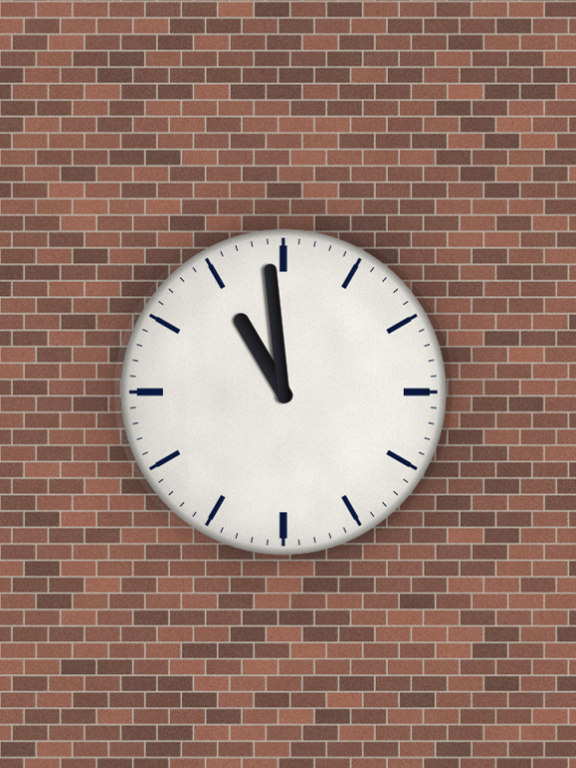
10:59
